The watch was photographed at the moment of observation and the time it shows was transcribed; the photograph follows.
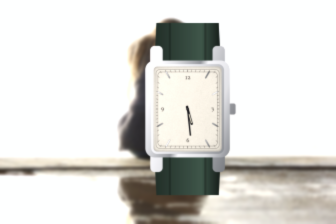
5:29
